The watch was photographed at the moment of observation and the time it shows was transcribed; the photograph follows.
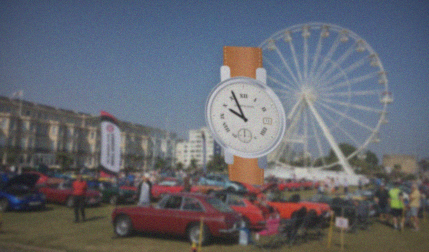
9:56
